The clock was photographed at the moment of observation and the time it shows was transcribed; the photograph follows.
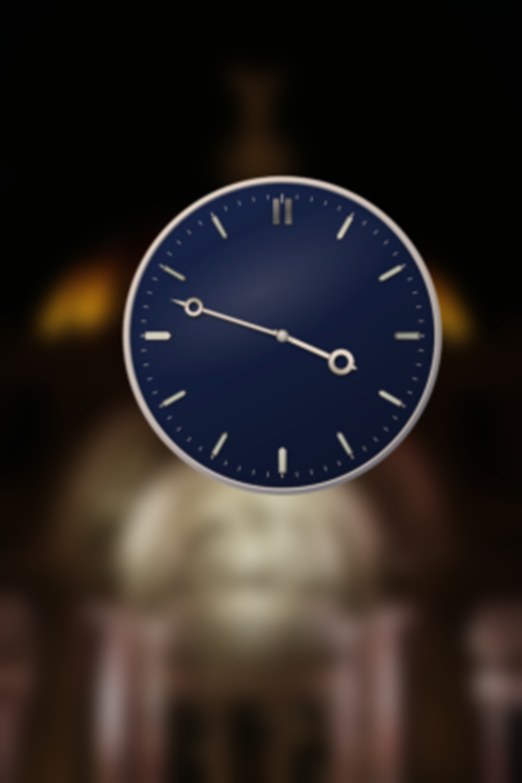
3:48
